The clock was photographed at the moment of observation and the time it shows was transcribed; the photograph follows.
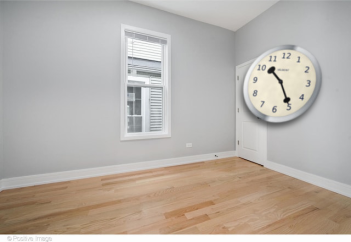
10:25
